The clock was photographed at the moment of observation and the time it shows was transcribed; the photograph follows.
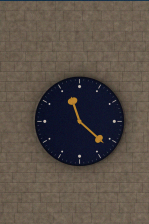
11:22
